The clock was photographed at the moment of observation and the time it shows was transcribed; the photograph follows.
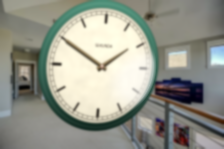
1:50
